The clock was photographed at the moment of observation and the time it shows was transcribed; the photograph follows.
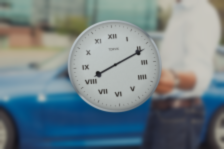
8:11
